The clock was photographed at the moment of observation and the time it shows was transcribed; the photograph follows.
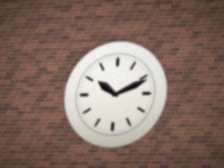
10:11
